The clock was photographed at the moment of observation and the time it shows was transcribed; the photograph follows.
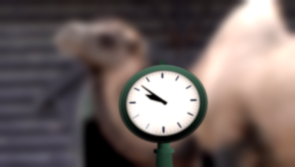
9:52
